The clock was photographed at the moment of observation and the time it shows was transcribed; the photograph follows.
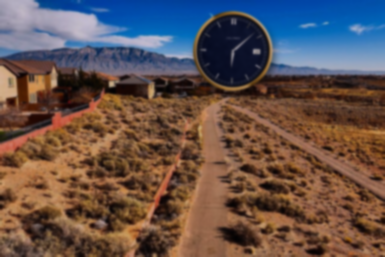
6:08
